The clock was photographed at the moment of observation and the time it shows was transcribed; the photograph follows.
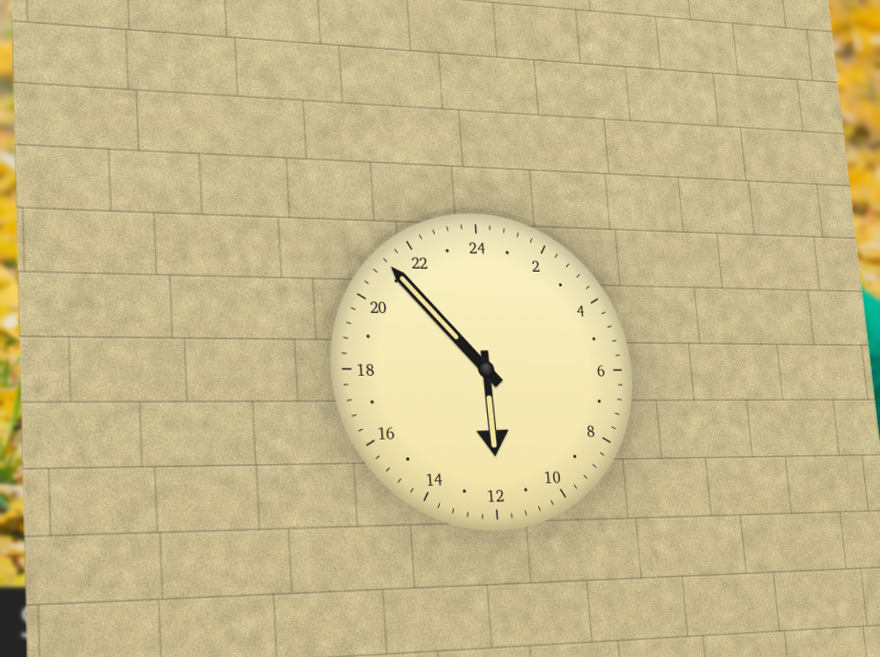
11:53
